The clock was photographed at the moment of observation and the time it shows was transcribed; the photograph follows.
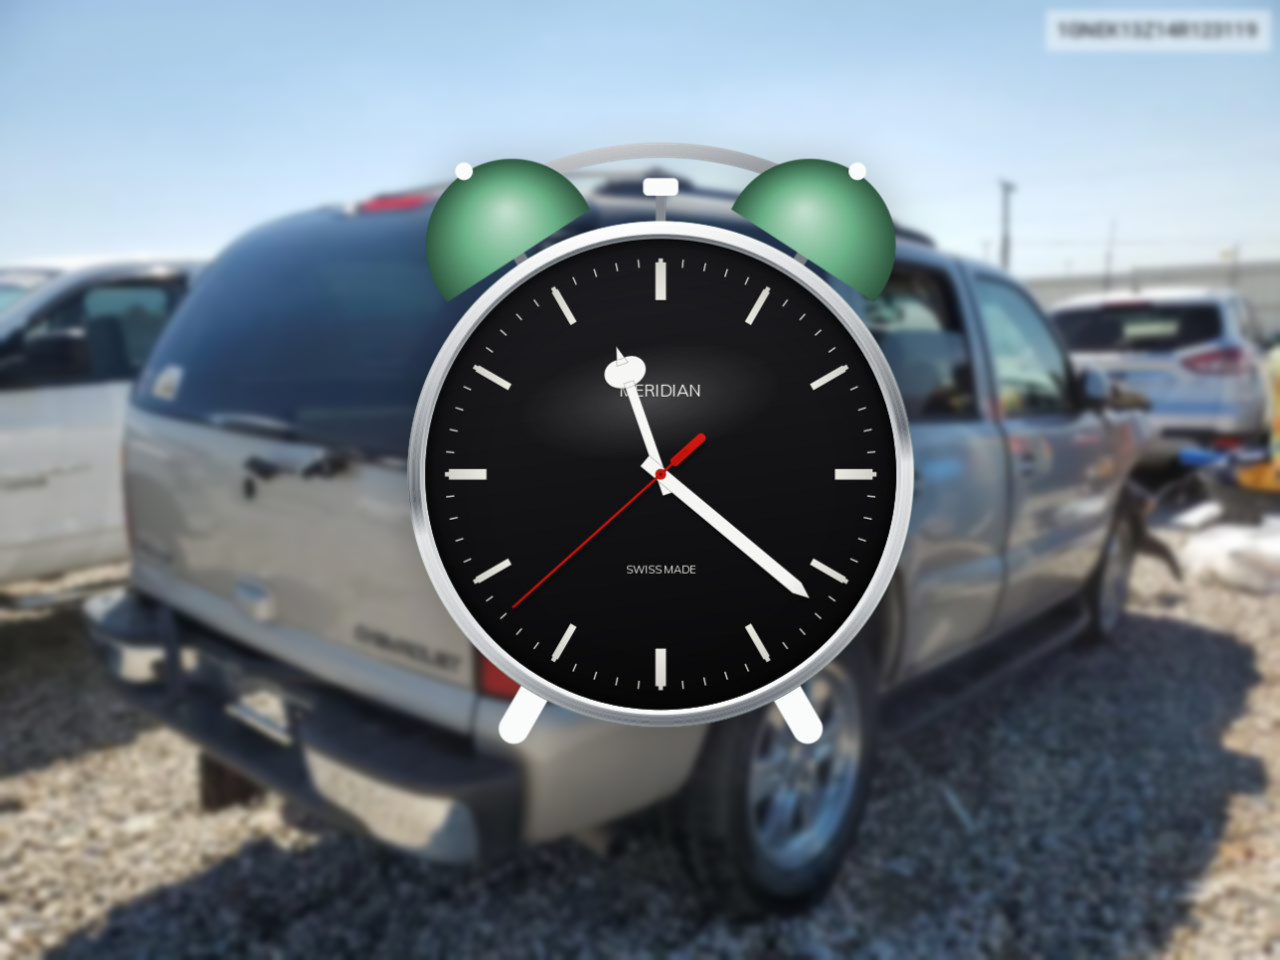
11:21:38
